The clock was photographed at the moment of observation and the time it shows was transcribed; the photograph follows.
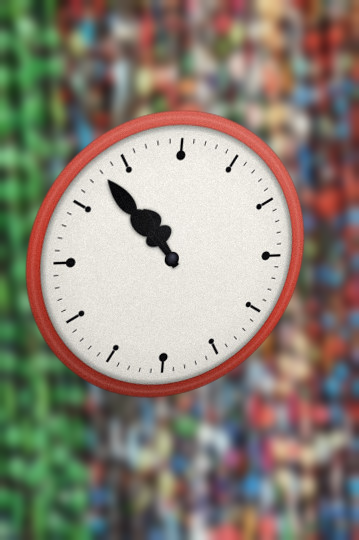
10:53
